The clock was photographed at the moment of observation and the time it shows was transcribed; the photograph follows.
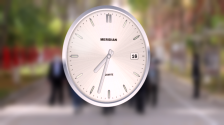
7:33
